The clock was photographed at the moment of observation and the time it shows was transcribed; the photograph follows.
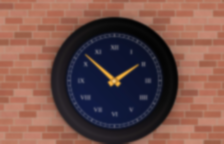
1:52
